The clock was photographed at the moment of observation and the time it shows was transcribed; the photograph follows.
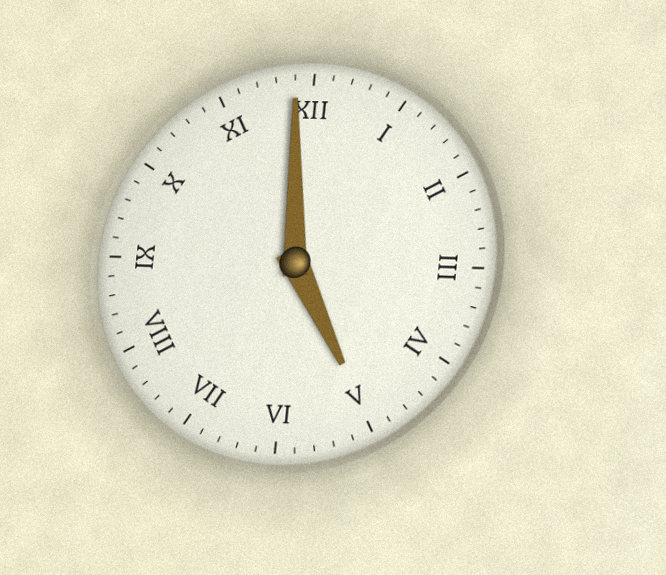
4:59
